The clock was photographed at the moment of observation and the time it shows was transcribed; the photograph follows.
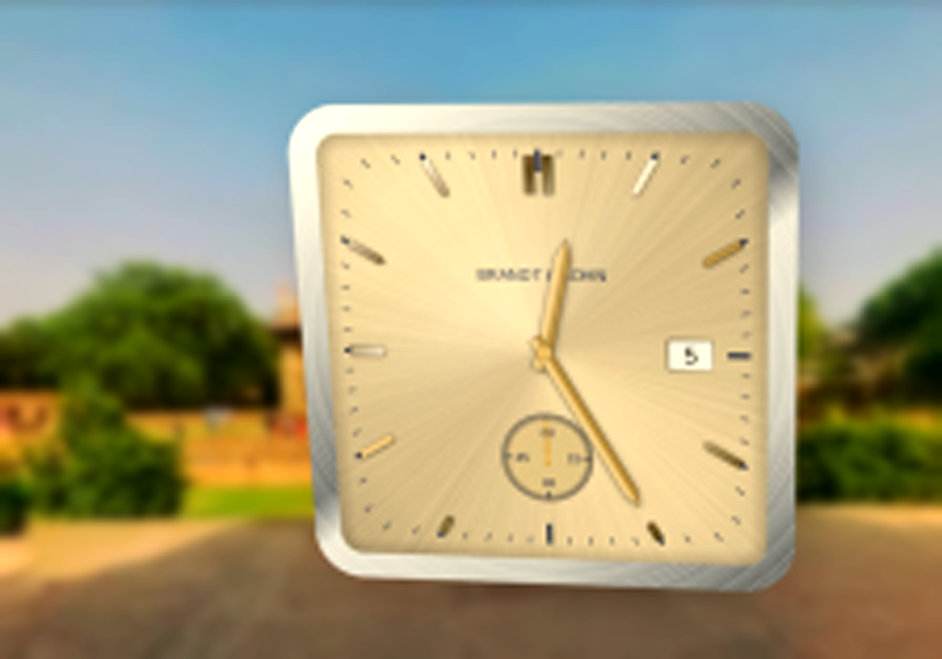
12:25
